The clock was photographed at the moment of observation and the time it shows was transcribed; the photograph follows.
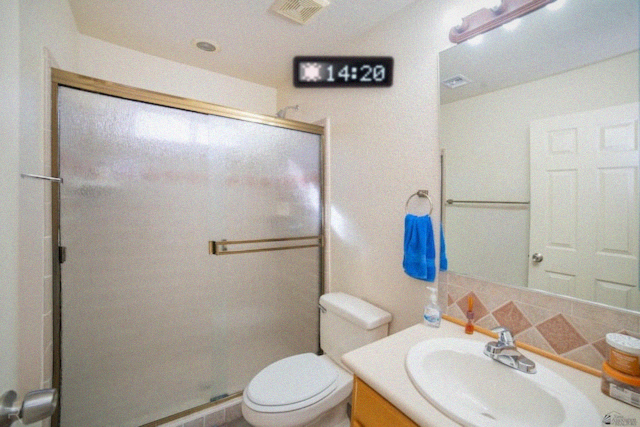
14:20
